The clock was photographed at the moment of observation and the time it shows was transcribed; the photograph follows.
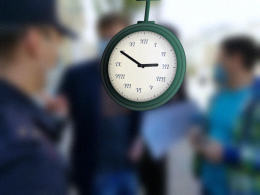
2:50
